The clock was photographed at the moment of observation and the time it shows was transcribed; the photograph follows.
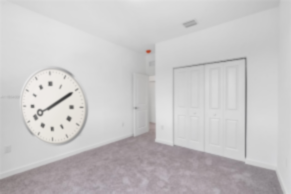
8:10
